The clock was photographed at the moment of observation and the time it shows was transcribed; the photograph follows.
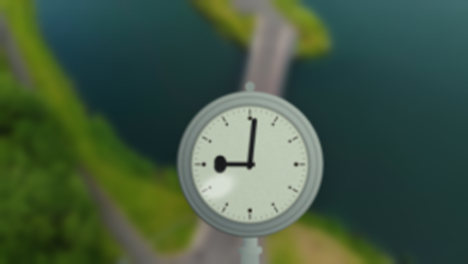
9:01
